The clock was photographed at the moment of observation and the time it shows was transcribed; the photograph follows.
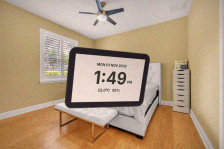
1:49
